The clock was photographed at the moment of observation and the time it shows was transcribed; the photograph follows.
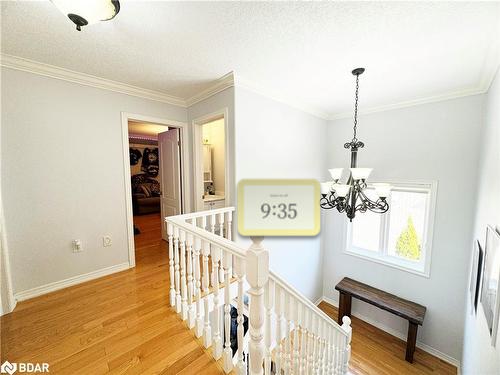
9:35
